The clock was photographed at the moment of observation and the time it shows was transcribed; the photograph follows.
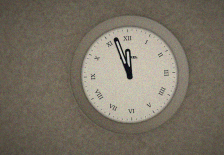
11:57
